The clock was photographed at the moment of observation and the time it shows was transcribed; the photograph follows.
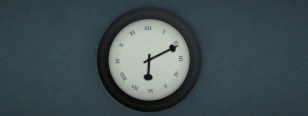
6:11
